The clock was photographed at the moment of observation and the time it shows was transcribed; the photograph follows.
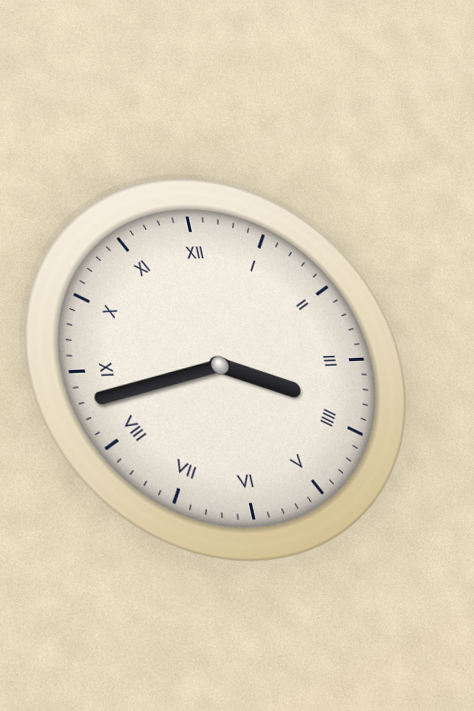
3:43
